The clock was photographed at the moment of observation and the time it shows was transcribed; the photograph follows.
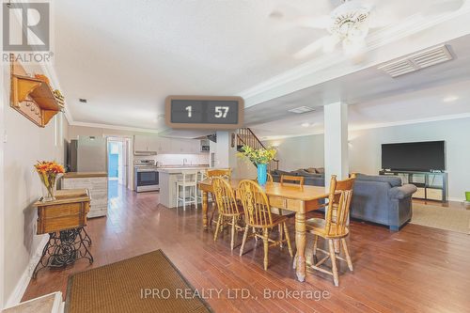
1:57
